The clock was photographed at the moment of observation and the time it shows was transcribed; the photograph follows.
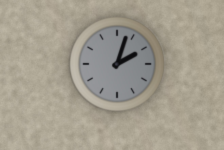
2:03
